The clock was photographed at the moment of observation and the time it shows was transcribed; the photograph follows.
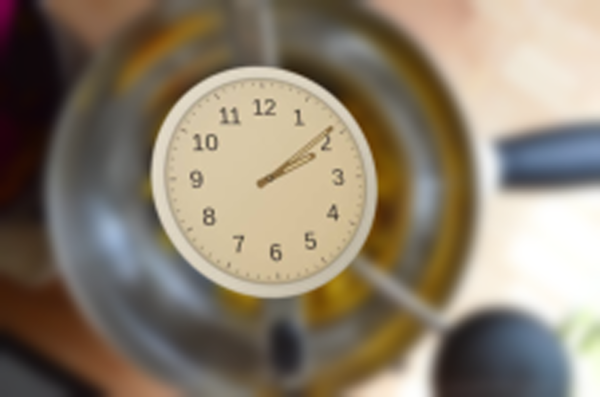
2:09
